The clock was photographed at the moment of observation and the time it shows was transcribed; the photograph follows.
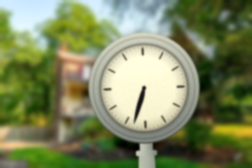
6:33
